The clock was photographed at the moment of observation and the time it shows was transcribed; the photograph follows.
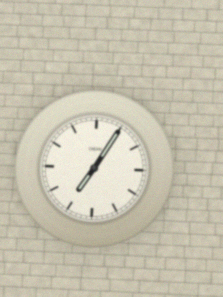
7:05
